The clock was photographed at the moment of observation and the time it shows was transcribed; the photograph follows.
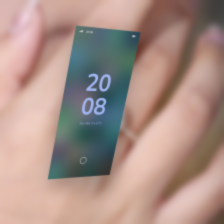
20:08
